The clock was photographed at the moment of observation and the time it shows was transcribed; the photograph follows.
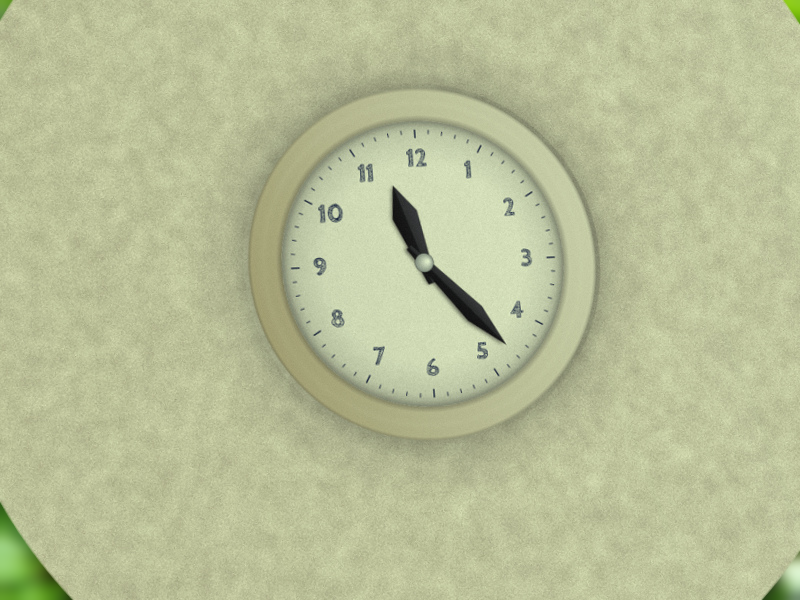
11:23
